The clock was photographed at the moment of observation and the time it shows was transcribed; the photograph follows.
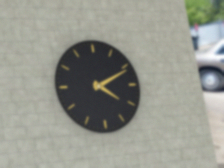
4:11
